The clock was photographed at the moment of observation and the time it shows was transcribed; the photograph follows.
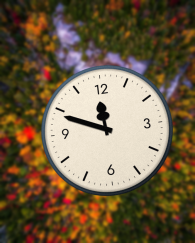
11:49
